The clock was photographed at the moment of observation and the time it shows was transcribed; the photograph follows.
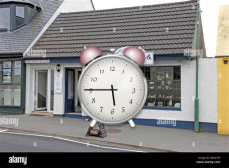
5:45
